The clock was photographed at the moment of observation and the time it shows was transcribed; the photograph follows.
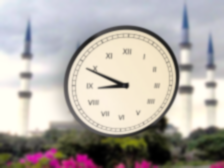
8:49
